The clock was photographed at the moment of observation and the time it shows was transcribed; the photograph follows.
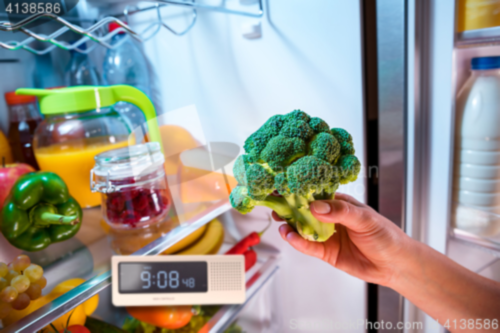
9:08
